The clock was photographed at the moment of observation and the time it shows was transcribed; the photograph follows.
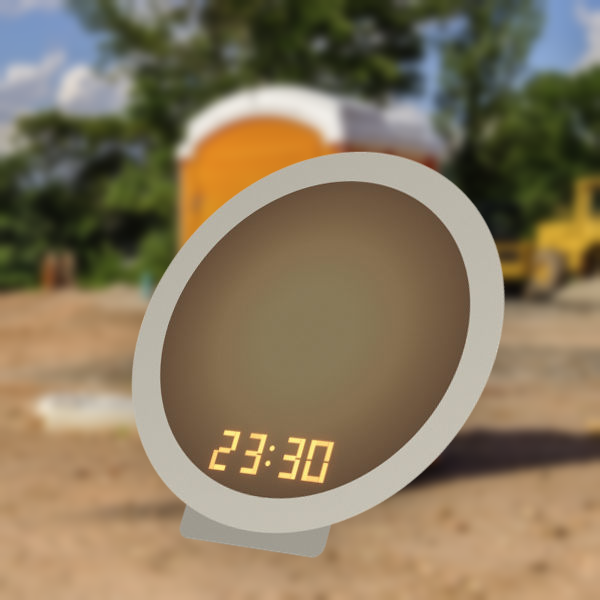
23:30
